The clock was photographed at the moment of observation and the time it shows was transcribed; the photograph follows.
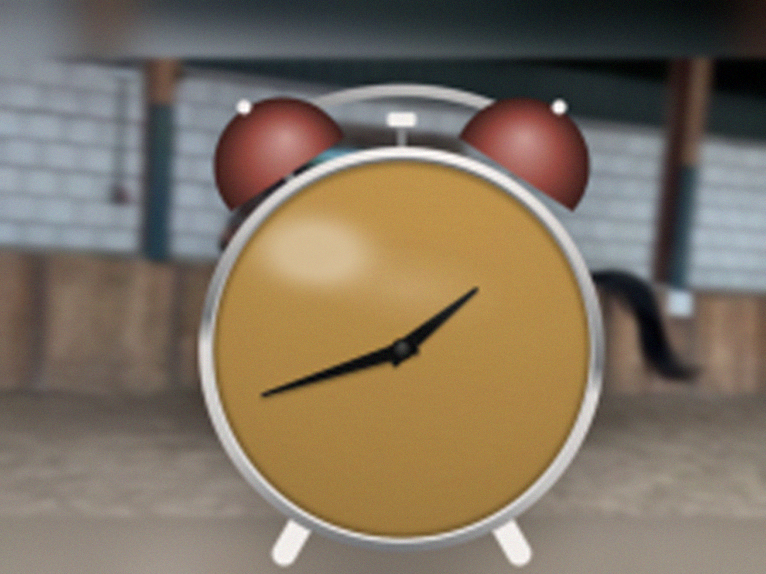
1:42
